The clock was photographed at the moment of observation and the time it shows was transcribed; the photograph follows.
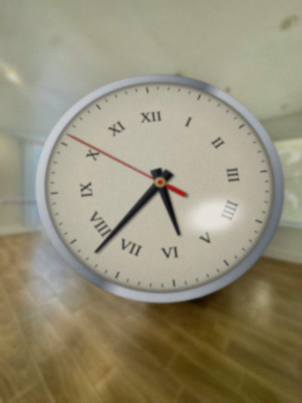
5:37:51
